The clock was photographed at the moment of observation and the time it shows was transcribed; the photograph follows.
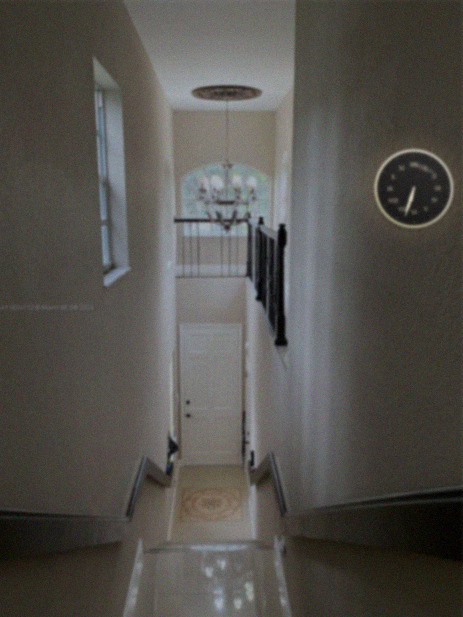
6:33
